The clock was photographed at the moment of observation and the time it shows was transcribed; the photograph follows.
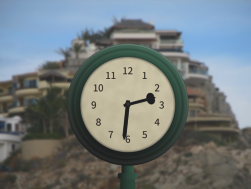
2:31
